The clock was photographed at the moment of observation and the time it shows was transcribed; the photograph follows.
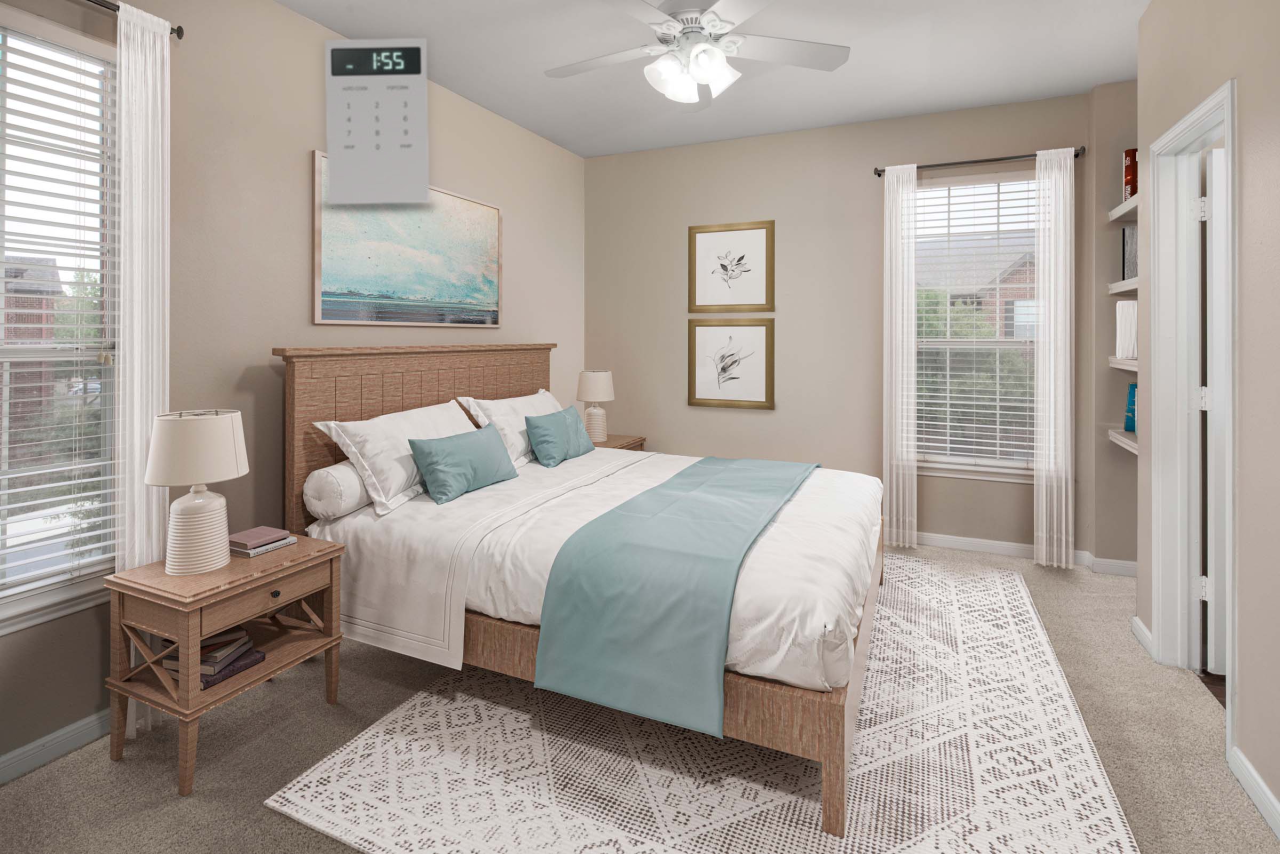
1:55
